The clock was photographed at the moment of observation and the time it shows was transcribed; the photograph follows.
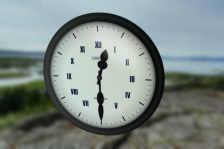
12:30
